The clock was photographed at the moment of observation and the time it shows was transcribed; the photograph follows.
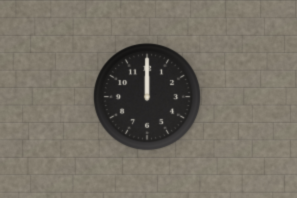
12:00
